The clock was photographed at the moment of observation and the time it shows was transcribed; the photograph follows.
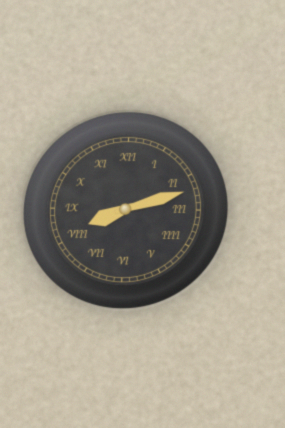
8:12
